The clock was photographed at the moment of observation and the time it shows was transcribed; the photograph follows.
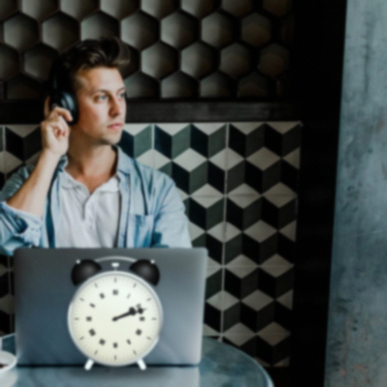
2:12
